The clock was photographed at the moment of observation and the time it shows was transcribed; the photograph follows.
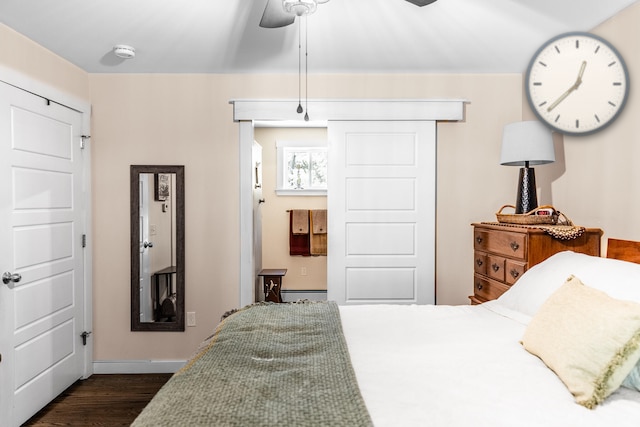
12:38
